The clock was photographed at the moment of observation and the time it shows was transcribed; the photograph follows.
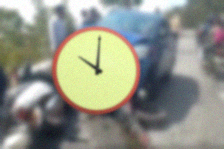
10:00
